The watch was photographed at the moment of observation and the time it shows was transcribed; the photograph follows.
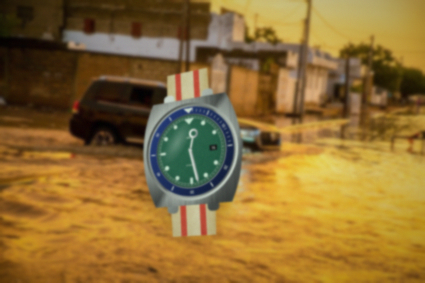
12:28
